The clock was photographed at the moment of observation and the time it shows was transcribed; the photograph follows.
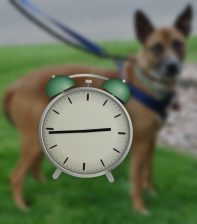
2:44
